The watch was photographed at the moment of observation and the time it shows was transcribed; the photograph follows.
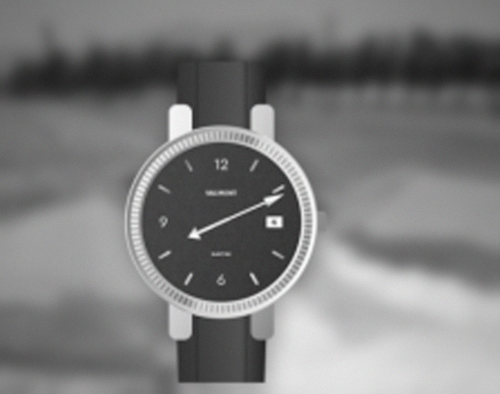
8:11
